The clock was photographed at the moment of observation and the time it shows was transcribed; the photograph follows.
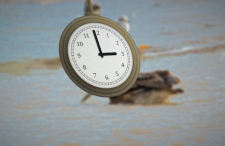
2:59
